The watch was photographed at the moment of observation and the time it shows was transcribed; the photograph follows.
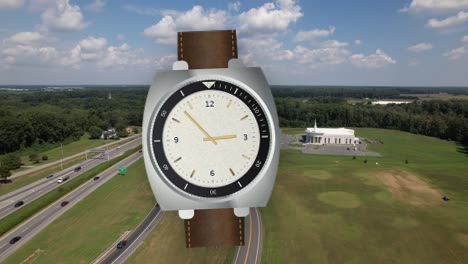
2:53
